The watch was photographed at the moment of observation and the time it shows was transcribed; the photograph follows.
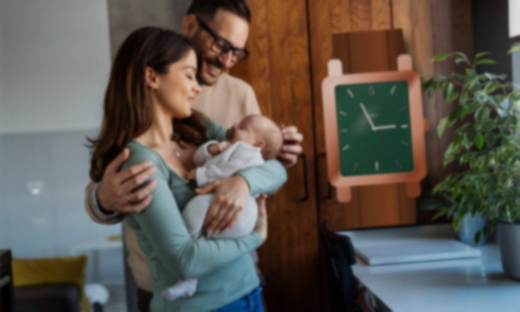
2:56
